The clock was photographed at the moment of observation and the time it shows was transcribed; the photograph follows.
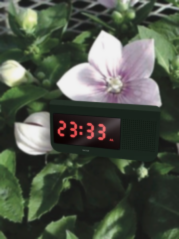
23:33
